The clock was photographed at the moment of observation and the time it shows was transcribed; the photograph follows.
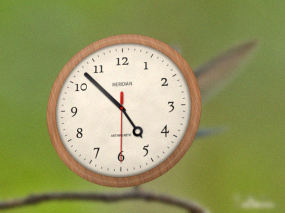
4:52:30
